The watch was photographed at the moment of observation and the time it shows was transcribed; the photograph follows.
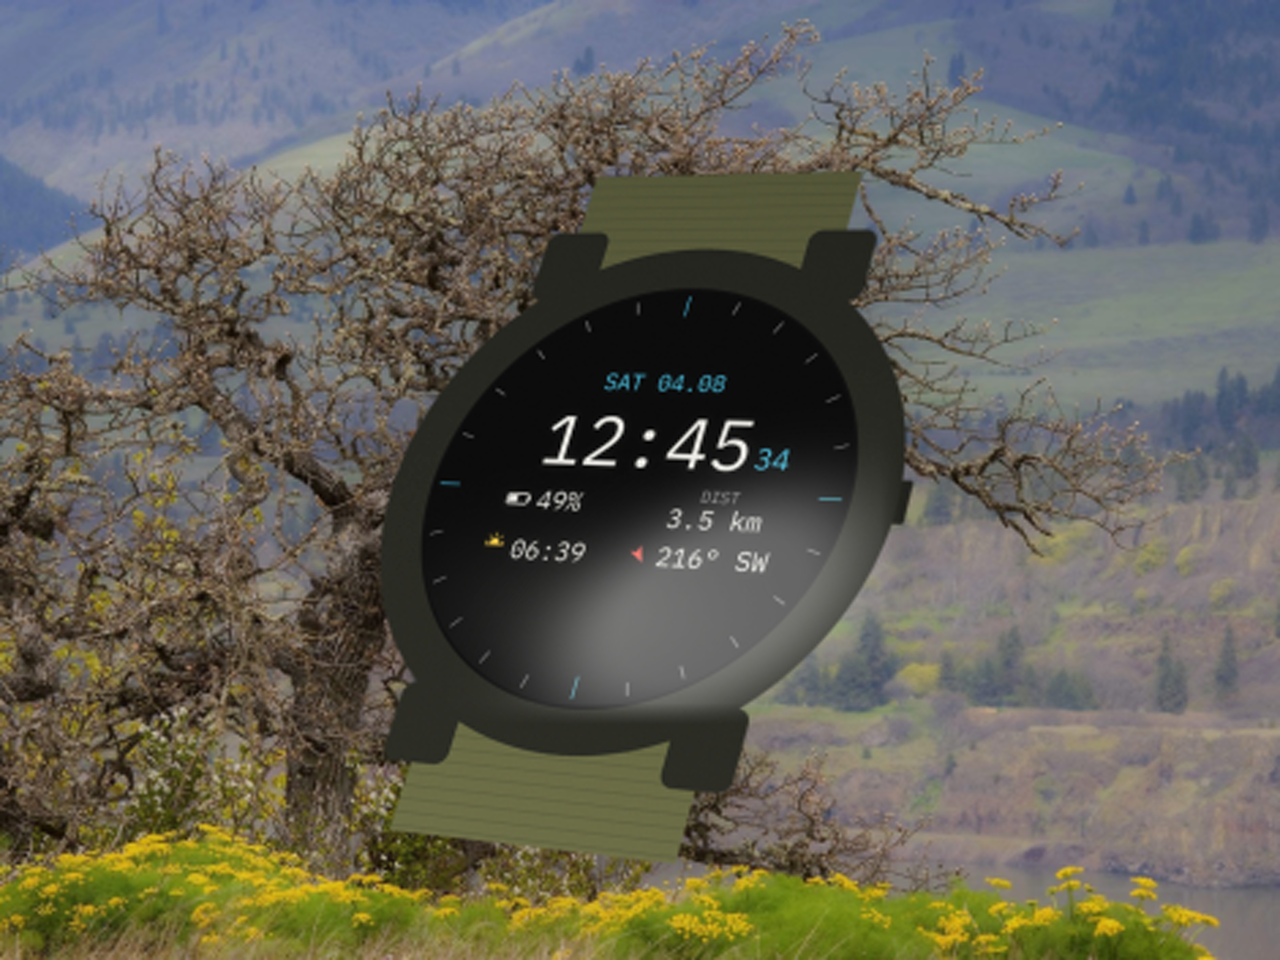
12:45:34
